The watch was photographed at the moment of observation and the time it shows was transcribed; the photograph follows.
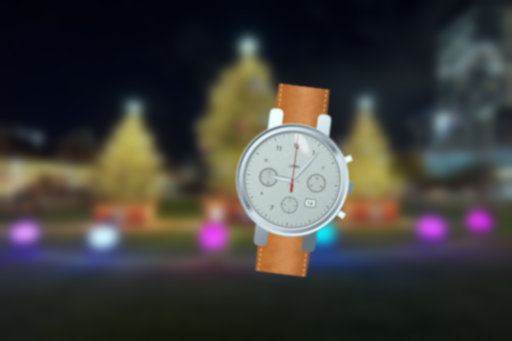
9:06
